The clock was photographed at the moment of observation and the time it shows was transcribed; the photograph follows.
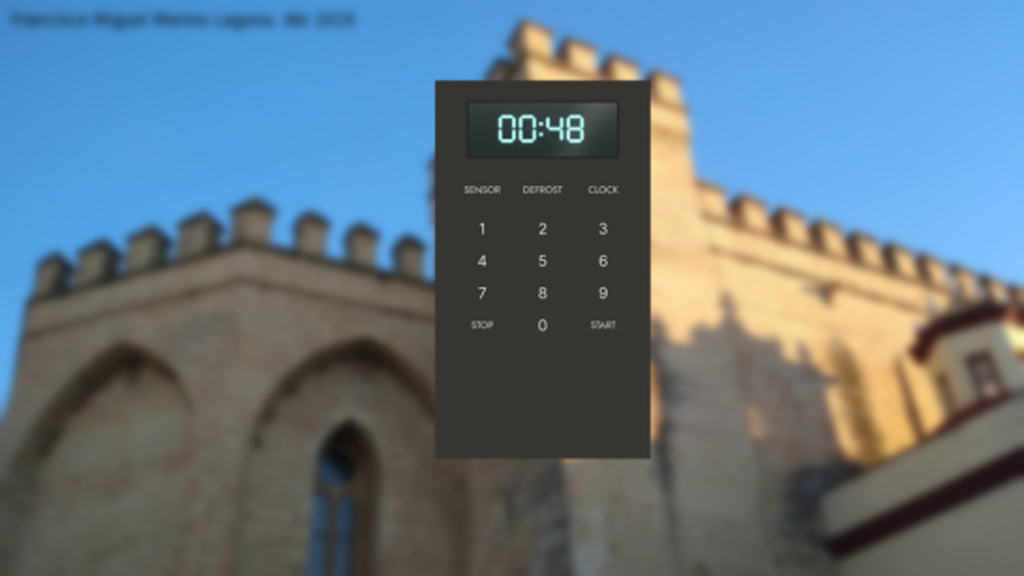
0:48
